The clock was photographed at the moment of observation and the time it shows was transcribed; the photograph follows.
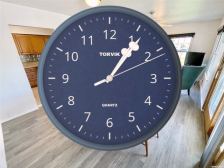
1:06:11
